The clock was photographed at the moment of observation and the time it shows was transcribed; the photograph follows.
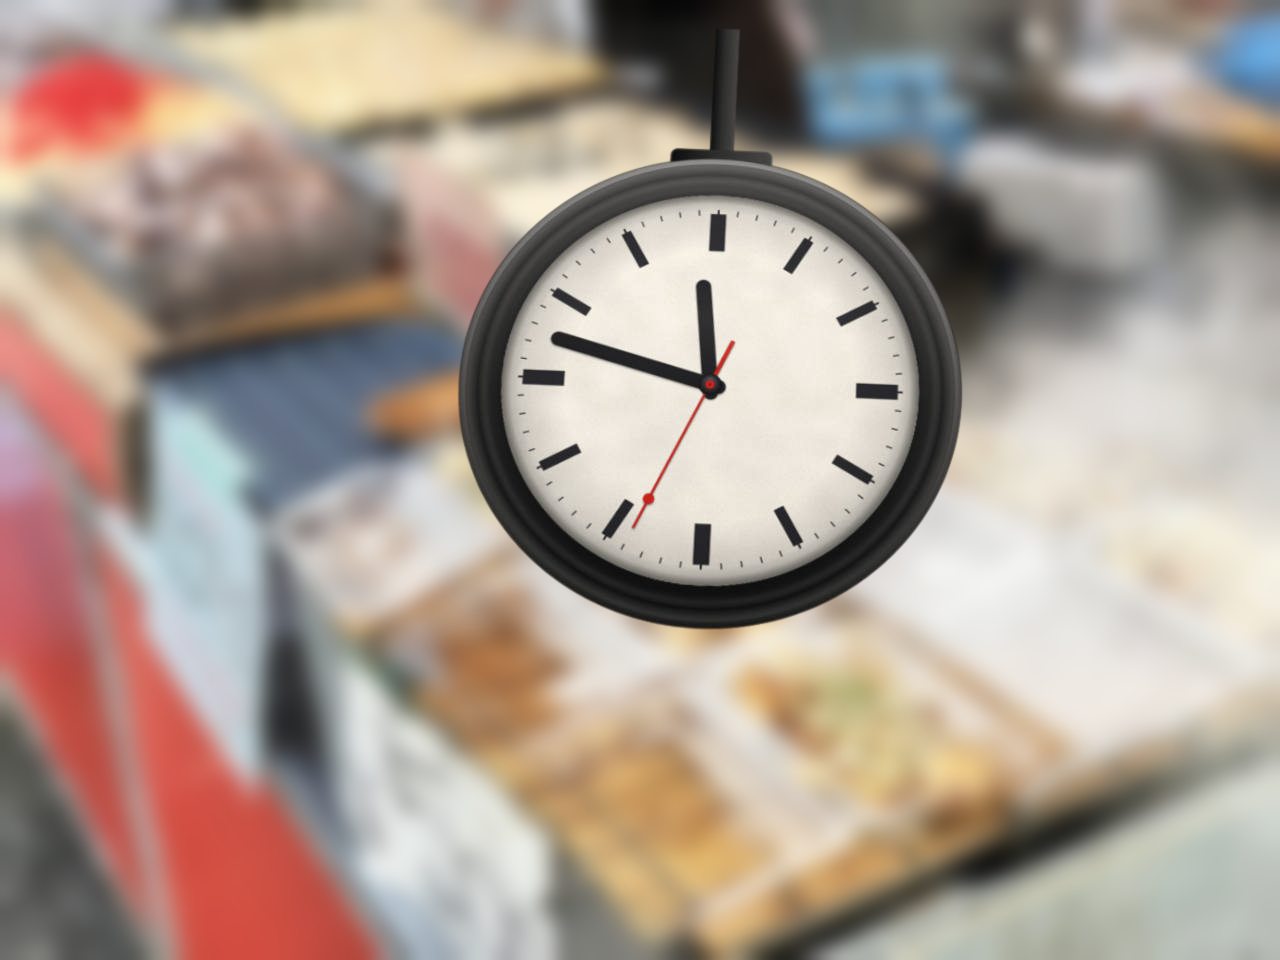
11:47:34
